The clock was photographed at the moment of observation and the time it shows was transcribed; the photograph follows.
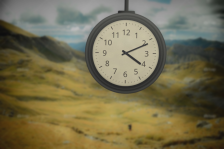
4:11
